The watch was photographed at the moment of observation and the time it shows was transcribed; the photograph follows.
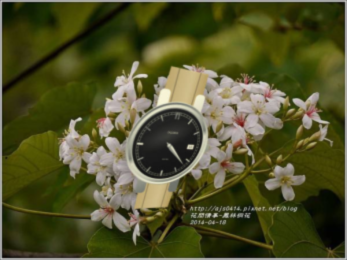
4:22
